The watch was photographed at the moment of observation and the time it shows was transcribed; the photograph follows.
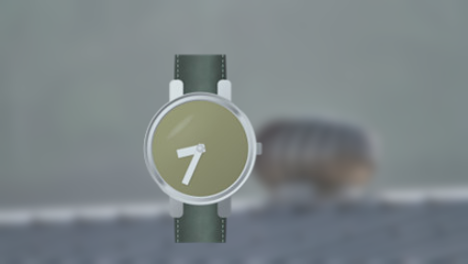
8:34
